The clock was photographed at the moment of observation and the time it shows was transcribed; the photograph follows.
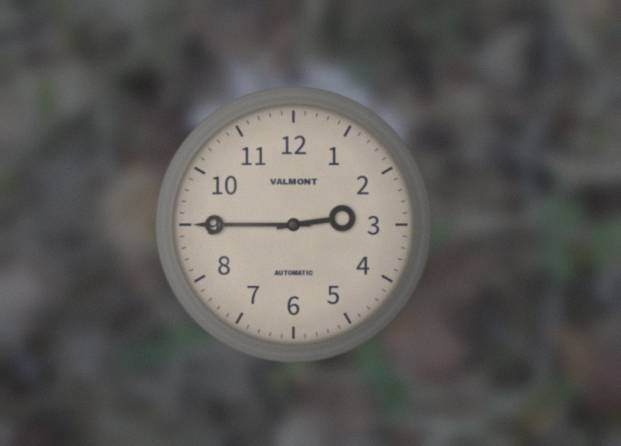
2:45
